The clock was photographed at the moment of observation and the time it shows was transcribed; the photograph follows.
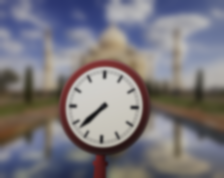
7:38
